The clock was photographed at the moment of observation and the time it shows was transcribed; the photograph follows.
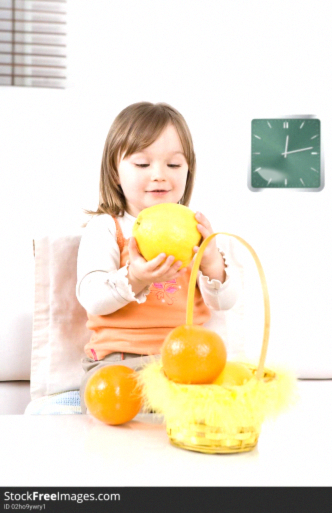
12:13
